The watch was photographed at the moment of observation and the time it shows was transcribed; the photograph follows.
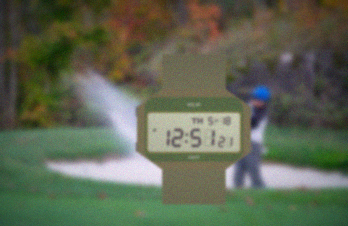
12:51
